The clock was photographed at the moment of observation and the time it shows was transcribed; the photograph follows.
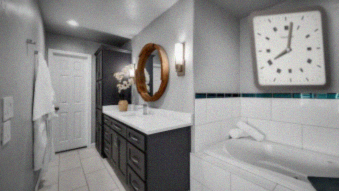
8:02
